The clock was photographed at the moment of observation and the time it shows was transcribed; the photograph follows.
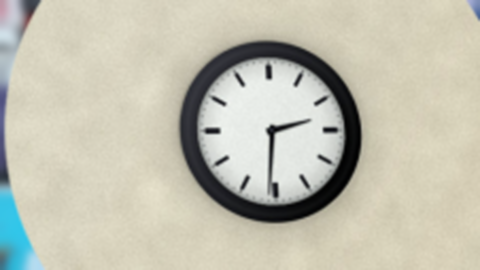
2:31
